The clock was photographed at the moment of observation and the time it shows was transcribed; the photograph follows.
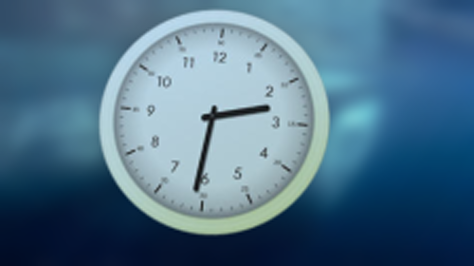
2:31
